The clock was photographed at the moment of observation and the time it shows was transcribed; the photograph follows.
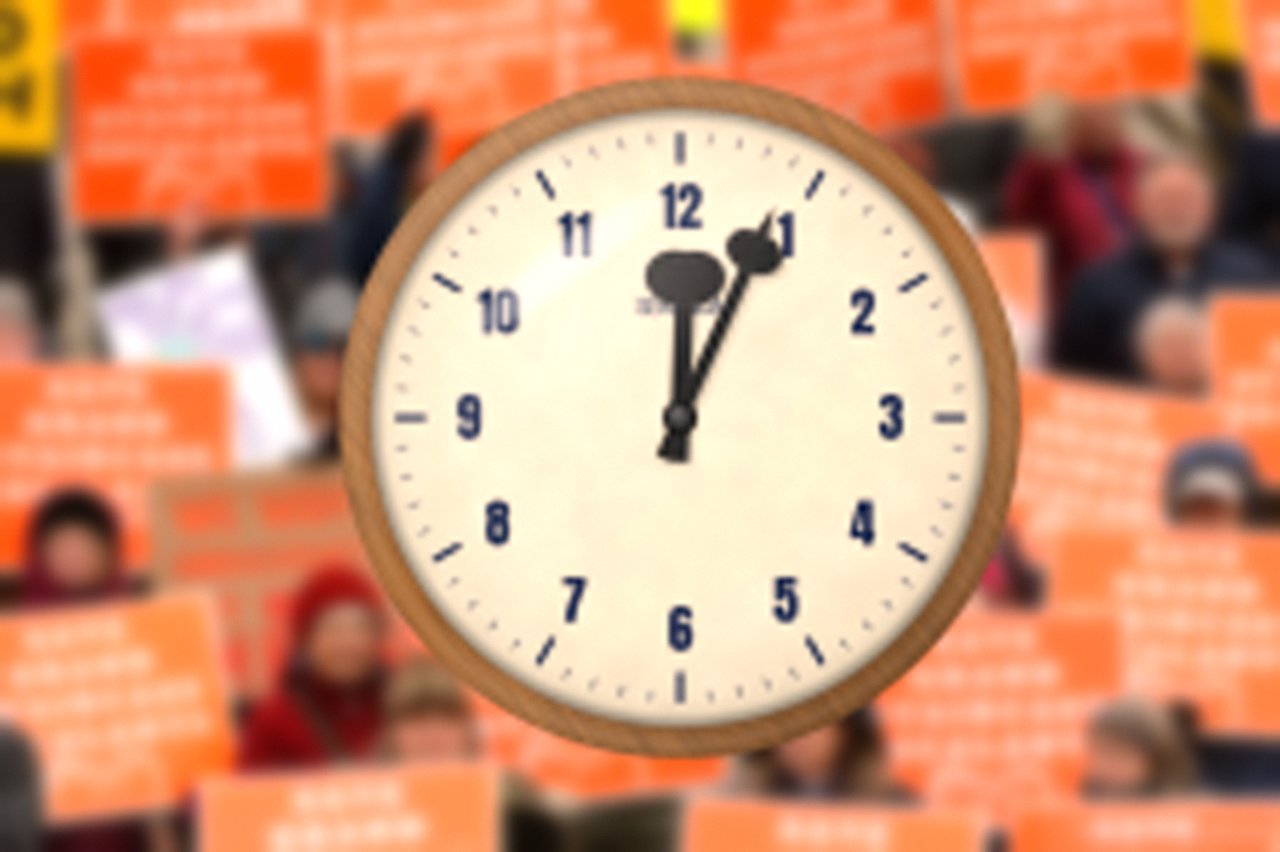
12:04
